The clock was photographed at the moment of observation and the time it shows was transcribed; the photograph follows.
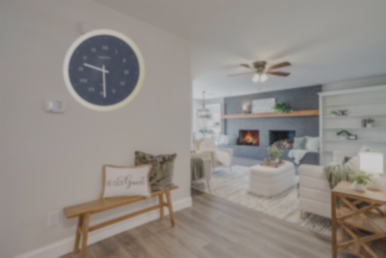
9:29
